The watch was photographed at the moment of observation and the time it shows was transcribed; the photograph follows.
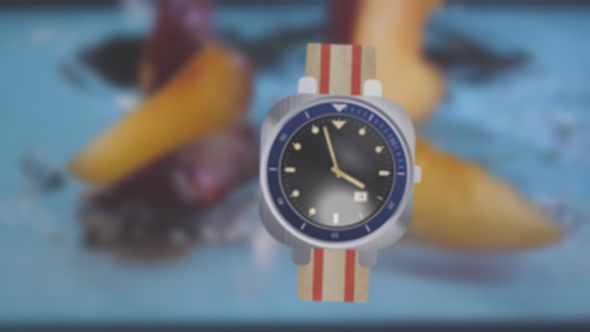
3:57
